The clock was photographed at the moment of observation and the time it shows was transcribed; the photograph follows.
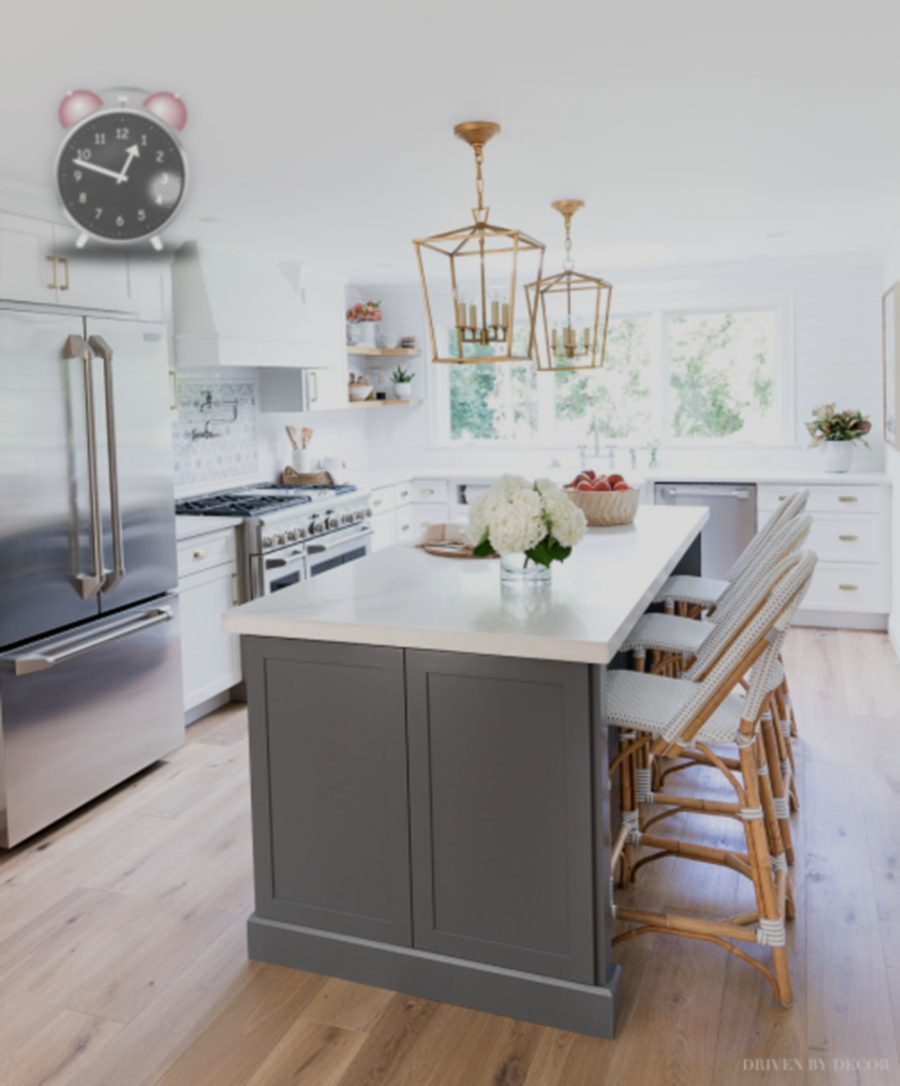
12:48
